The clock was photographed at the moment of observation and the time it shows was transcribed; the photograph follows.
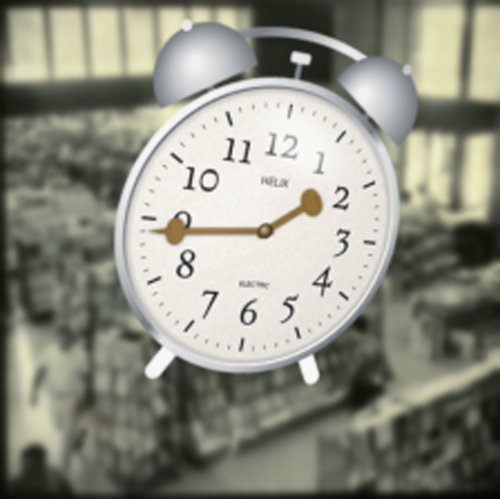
1:44
